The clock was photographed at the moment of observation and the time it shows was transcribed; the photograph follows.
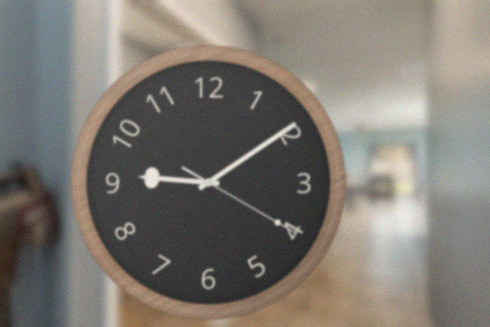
9:09:20
